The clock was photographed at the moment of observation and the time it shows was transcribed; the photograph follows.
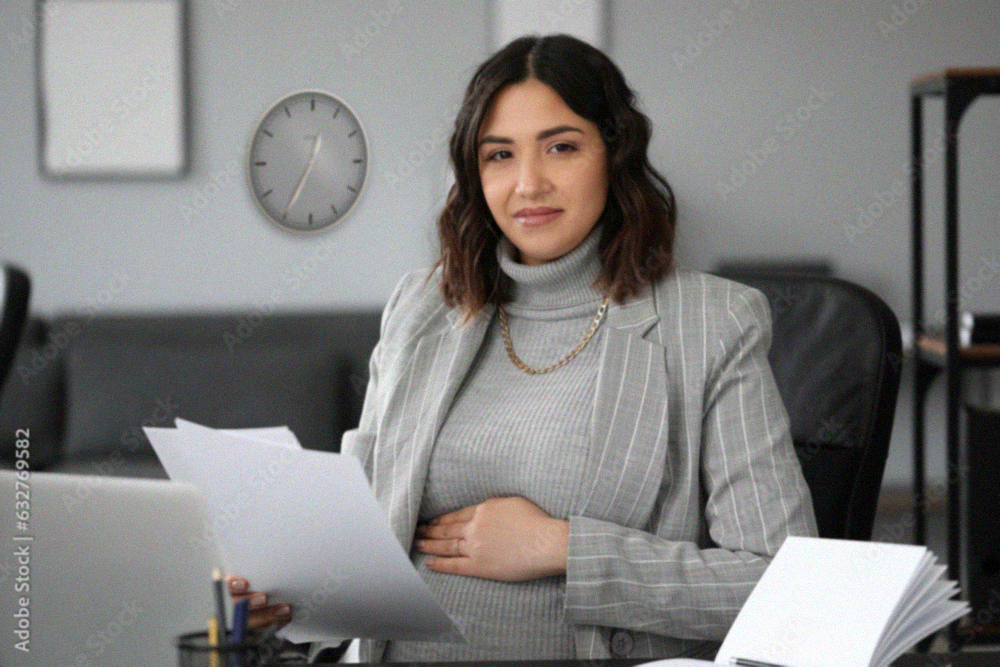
12:35
